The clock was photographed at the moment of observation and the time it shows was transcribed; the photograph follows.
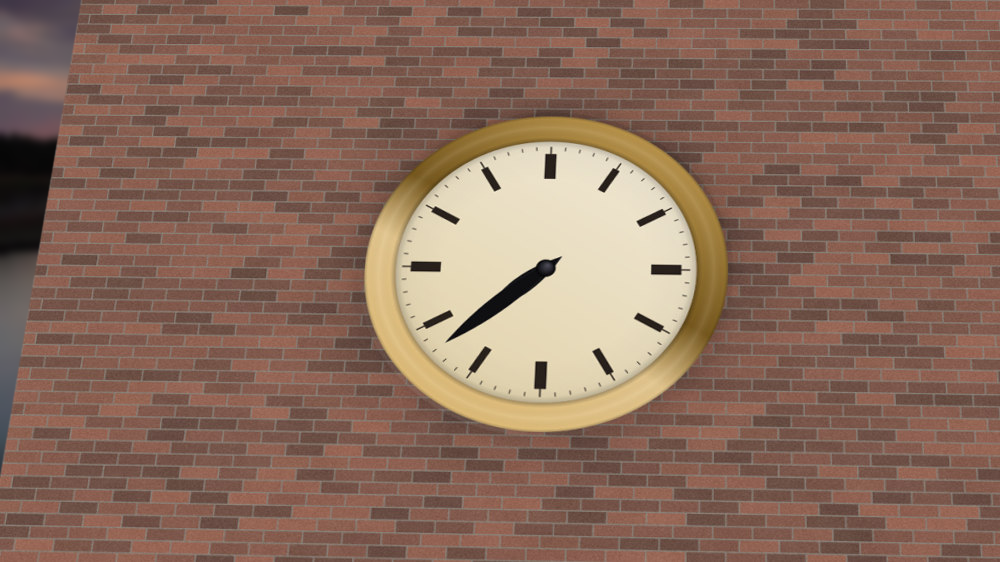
7:38
